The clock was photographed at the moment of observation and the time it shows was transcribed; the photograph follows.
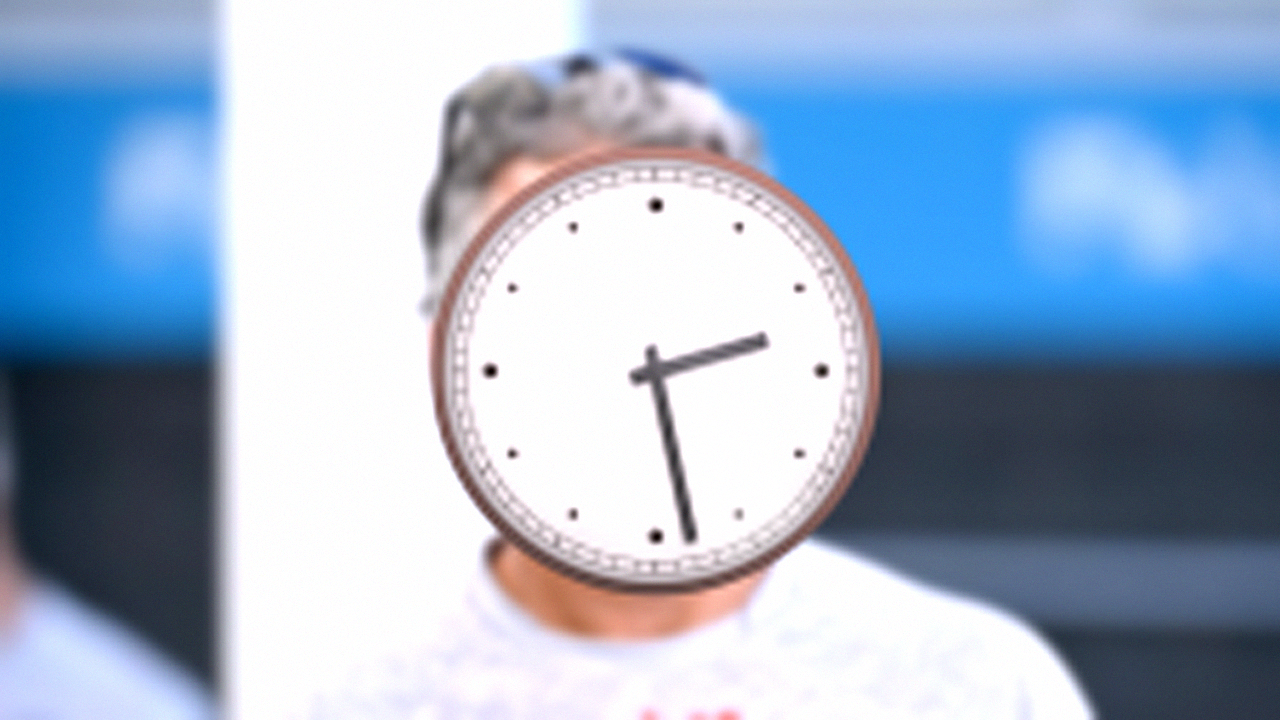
2:28
